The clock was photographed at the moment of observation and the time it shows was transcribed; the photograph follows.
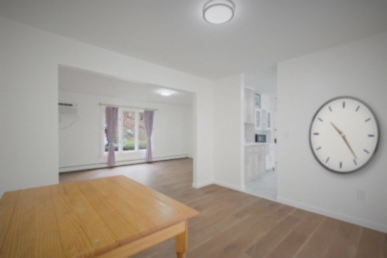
10:24
